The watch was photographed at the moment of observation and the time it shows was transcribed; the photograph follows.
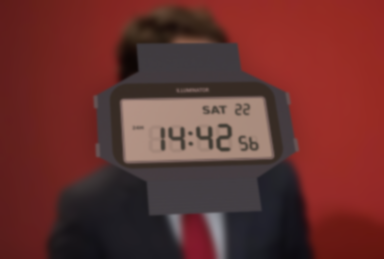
14:42:56
